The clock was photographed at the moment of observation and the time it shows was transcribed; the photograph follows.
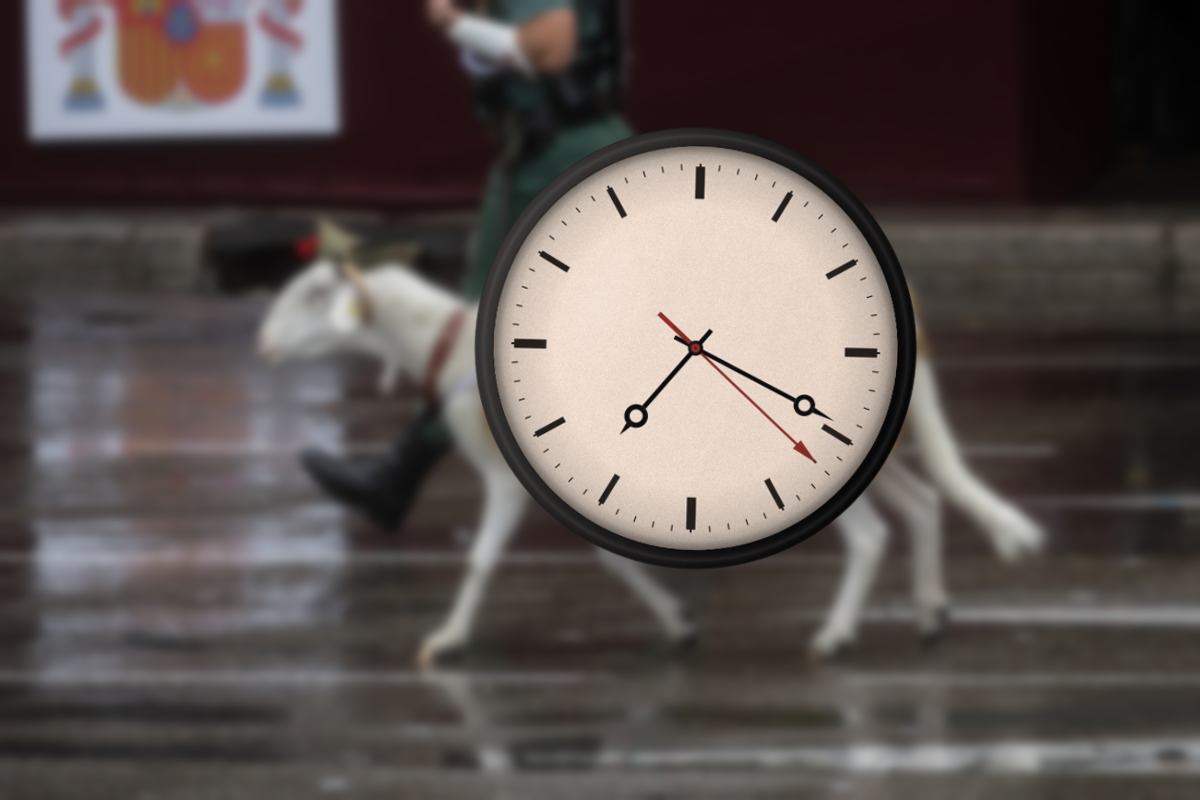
7:19:22
